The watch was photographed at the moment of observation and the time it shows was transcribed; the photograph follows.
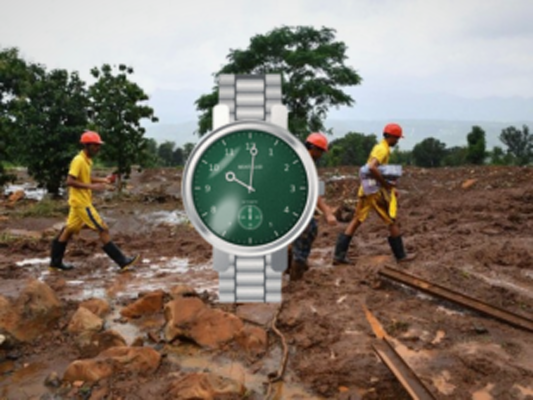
10:01
